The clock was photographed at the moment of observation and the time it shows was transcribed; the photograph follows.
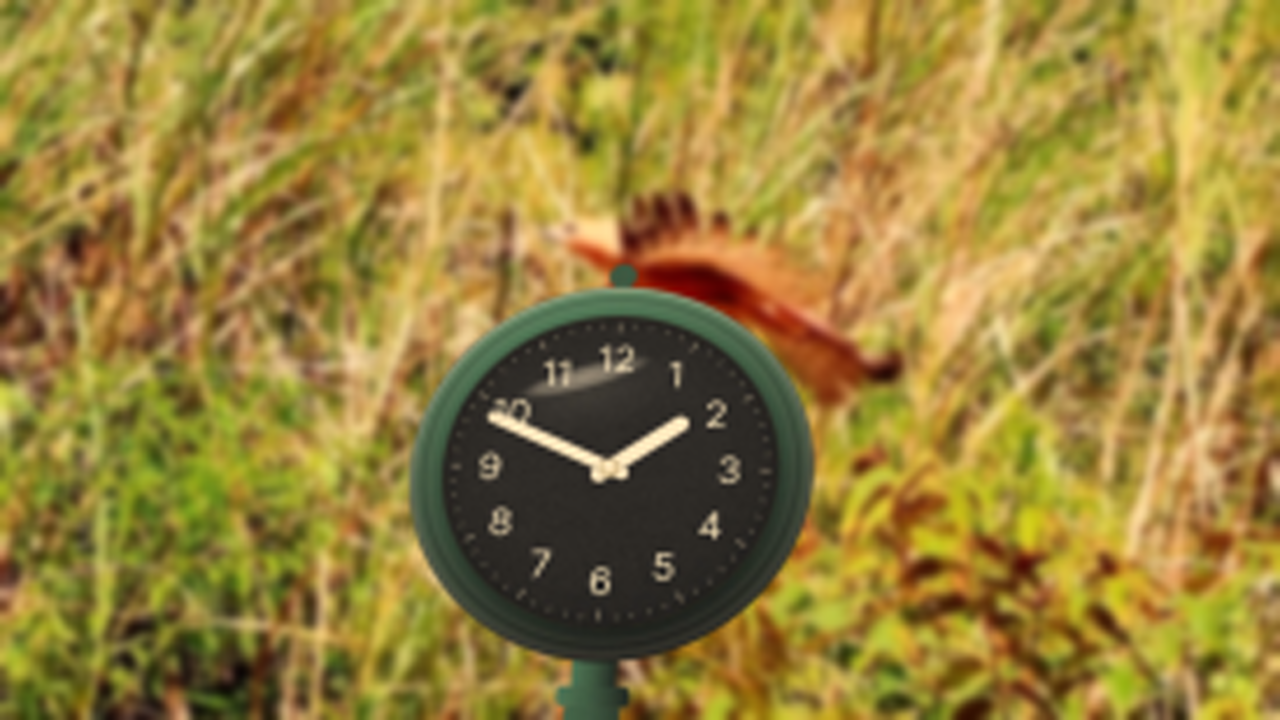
1:49
